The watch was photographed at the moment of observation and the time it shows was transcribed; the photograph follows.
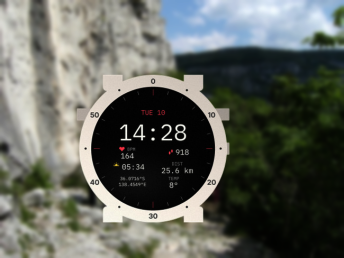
14:28
